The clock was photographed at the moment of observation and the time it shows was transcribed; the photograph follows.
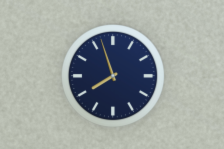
7:57
